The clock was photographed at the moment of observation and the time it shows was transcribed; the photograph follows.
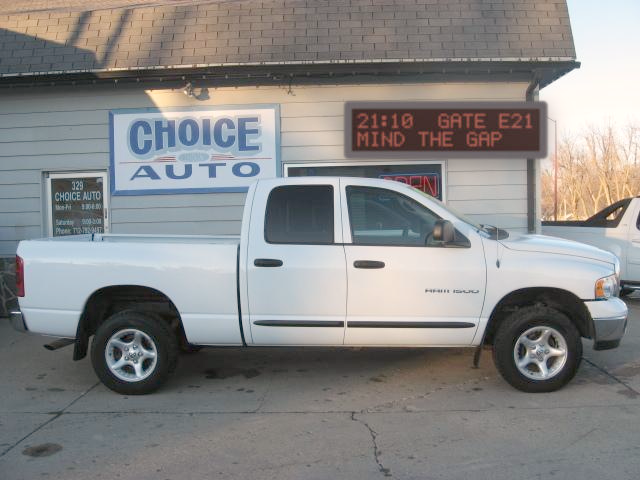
21:10
